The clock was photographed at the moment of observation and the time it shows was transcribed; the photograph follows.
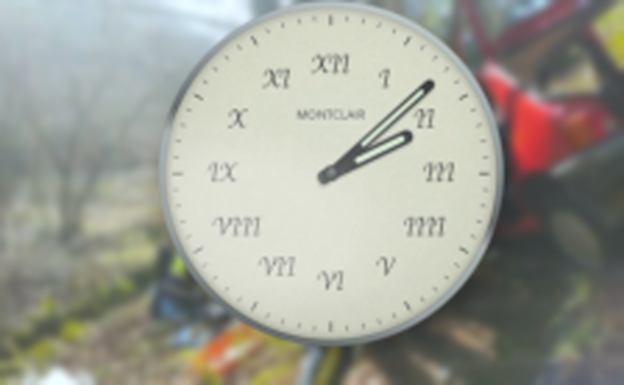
2:08
